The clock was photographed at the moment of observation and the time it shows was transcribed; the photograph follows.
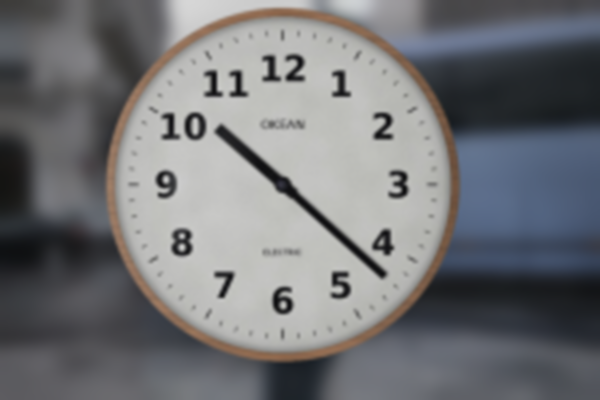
10:22
